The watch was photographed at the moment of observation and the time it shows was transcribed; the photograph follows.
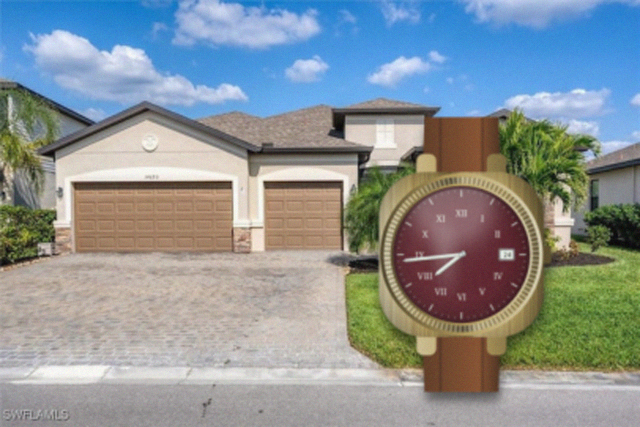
7:44
